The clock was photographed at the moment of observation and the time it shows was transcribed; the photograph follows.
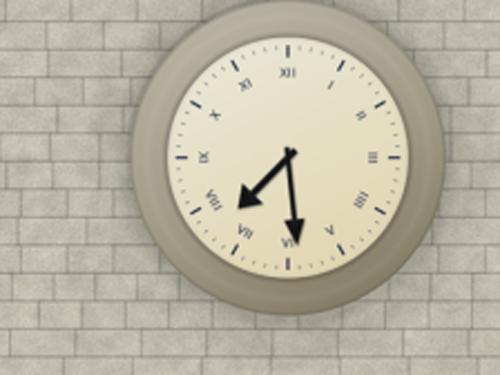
7:29
